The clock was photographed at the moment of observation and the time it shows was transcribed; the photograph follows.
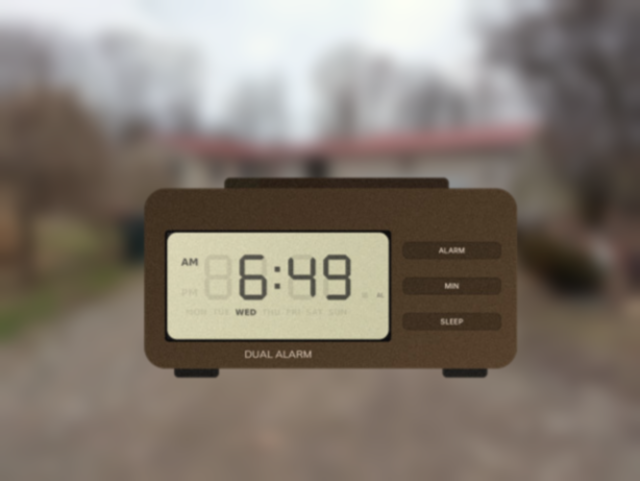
6:49
